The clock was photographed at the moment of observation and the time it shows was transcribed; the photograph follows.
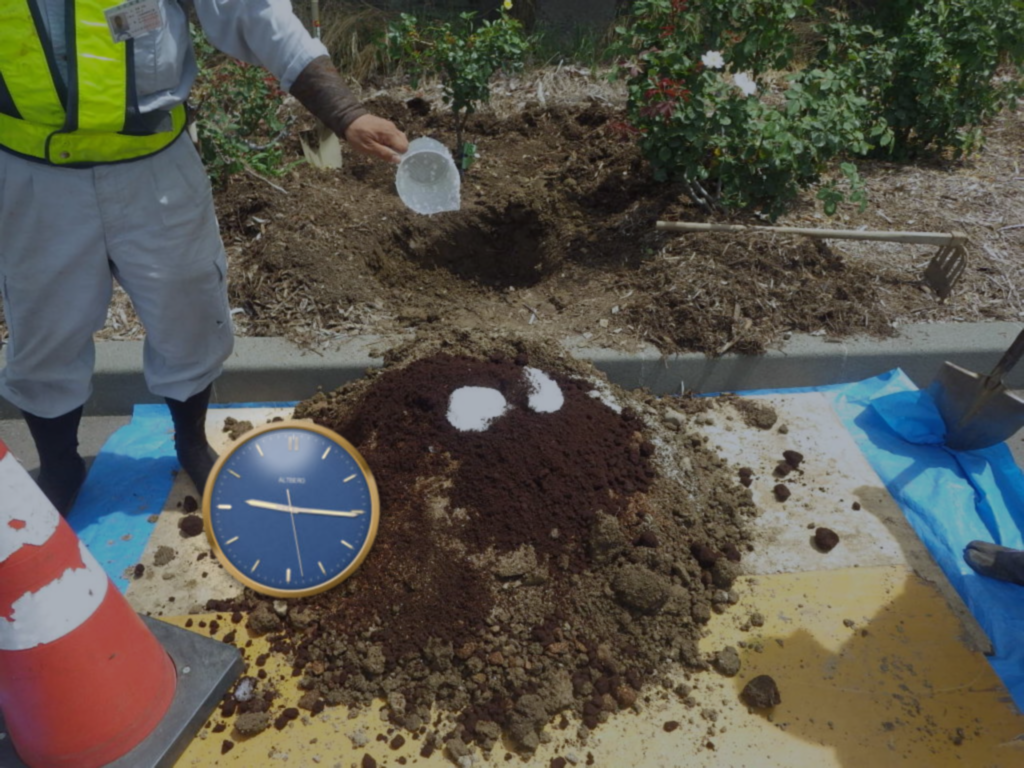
9:15:28
